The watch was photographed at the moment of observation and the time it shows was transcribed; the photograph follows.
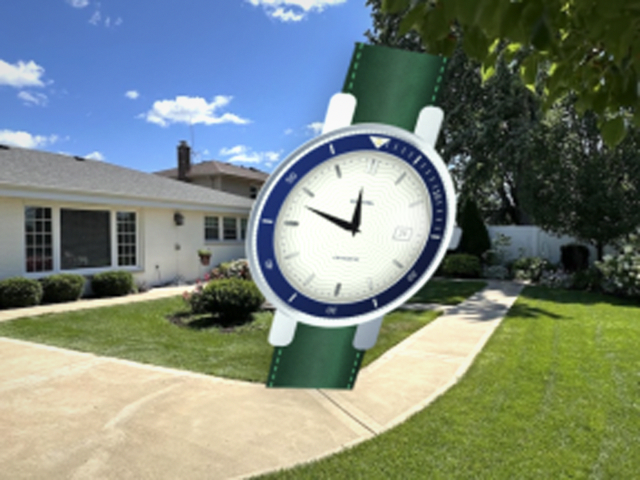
11:48
